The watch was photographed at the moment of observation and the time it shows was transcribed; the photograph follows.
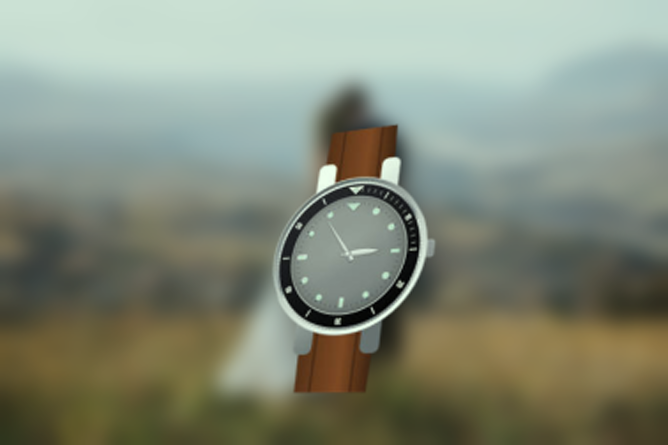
2:54
